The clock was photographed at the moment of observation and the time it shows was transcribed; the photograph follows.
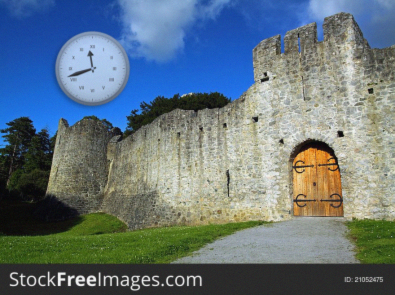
11:42
